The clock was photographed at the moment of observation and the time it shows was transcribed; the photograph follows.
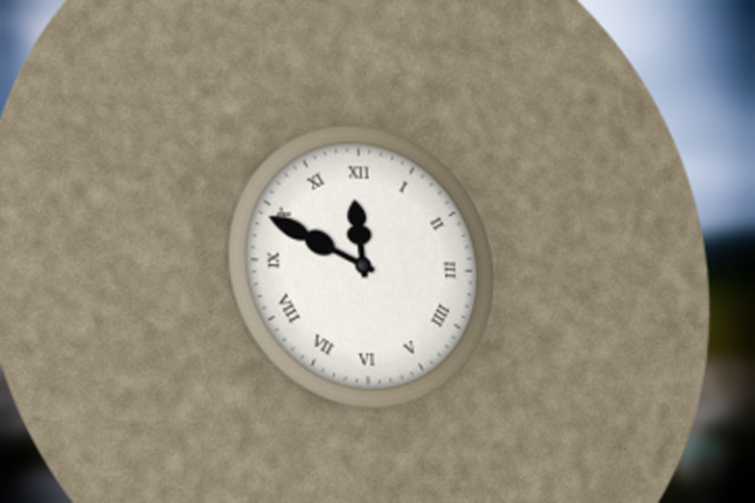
11:49
